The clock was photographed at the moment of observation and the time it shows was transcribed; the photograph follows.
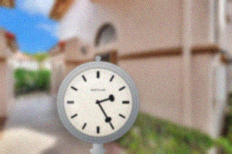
2:25
